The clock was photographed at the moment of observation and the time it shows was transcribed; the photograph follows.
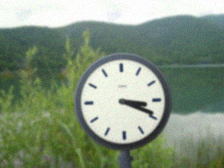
3:19
